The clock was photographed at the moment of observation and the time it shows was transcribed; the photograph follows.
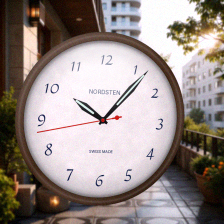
10:06:43
